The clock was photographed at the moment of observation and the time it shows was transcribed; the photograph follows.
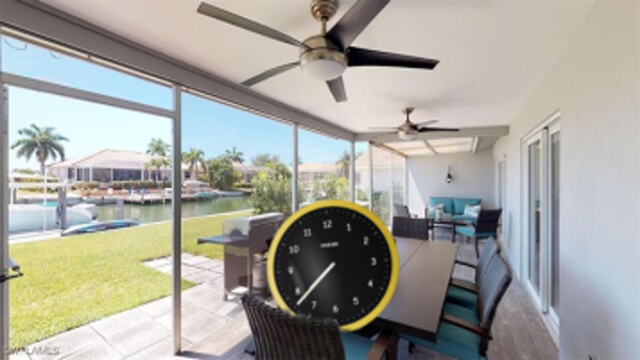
7:38
